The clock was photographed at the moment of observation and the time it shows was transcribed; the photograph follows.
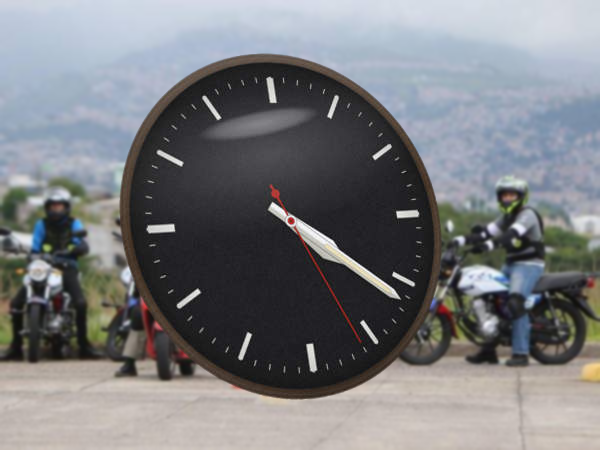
4:21:26
